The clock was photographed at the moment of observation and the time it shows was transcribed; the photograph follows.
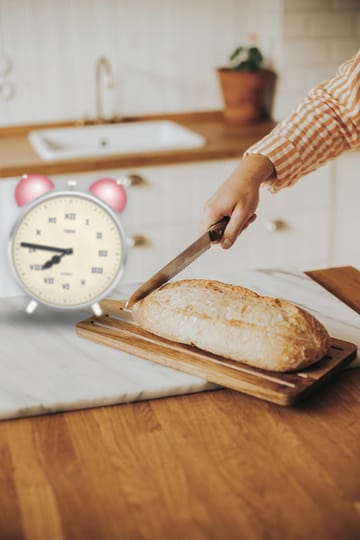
7:46
